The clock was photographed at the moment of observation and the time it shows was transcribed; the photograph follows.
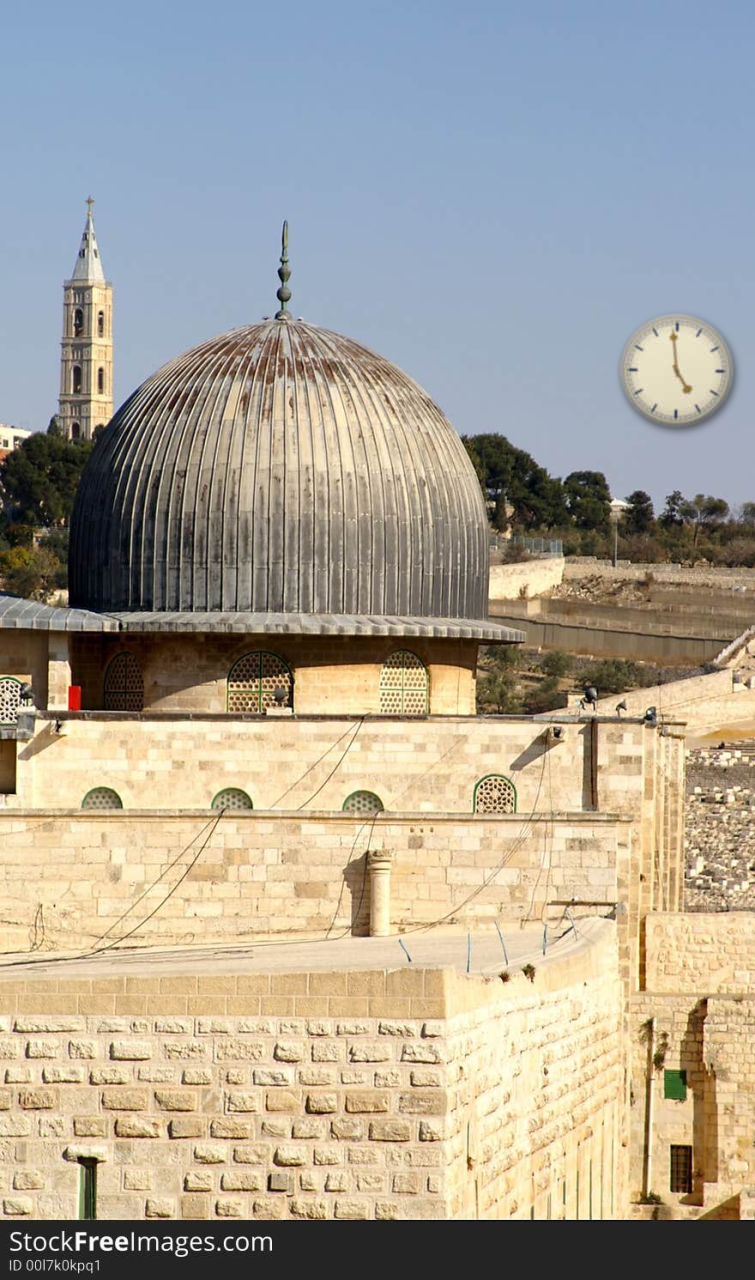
4:59
